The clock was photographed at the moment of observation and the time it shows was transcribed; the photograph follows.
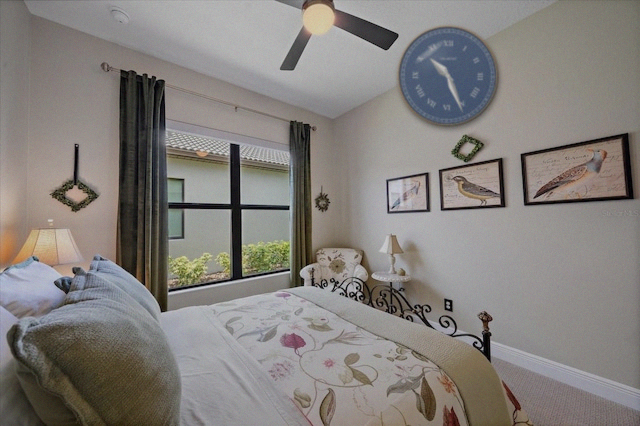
10:26
